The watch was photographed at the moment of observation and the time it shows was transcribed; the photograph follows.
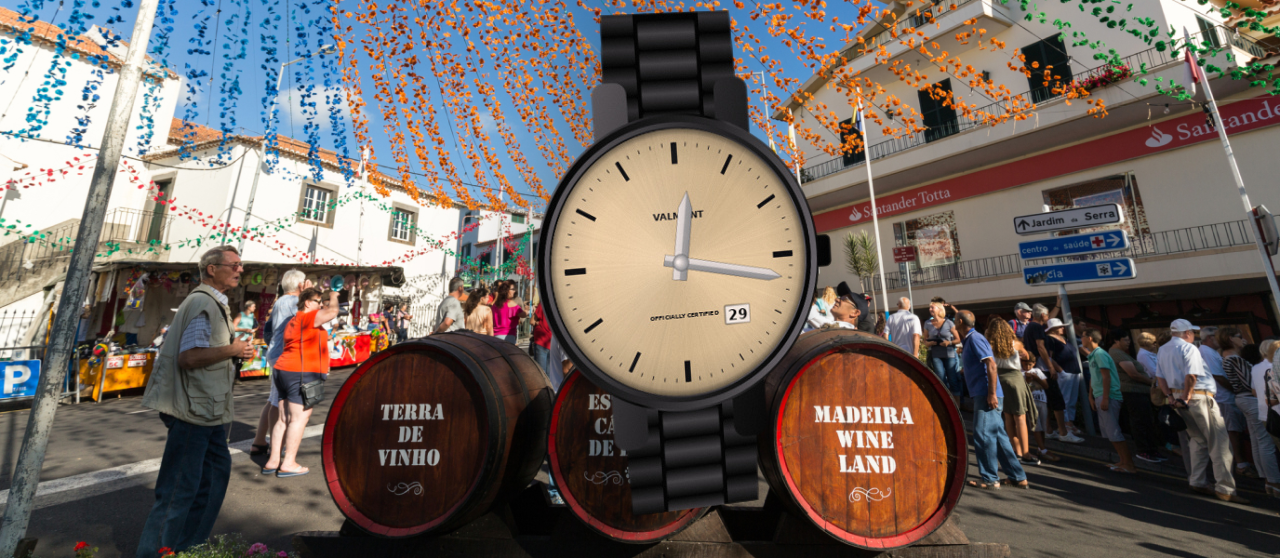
12:17
